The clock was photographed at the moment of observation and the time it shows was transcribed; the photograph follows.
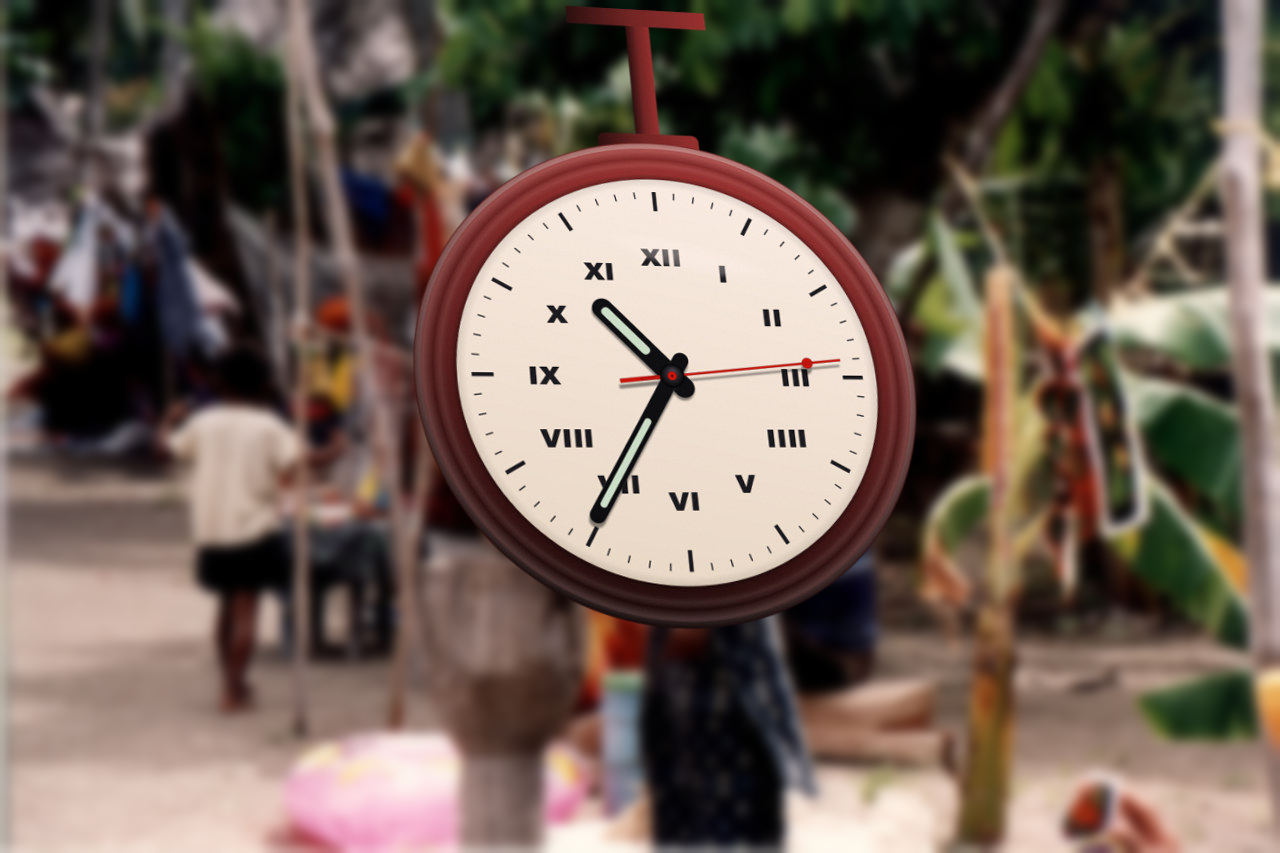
10:35:14
